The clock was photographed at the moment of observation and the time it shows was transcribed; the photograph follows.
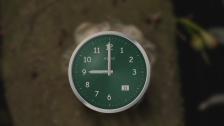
9:00
